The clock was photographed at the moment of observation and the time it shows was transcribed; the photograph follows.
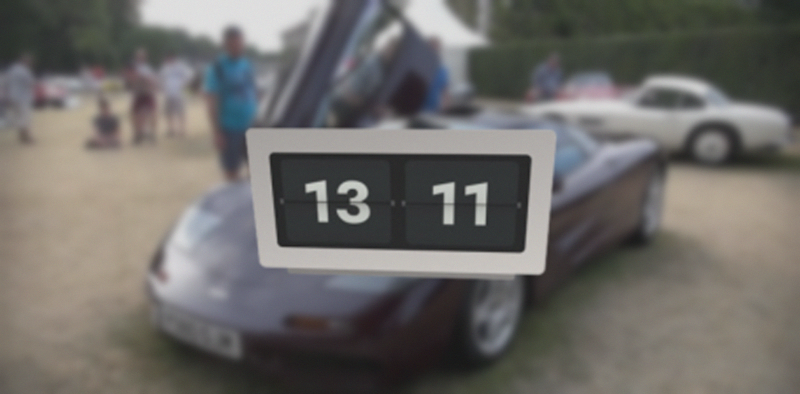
13:11
